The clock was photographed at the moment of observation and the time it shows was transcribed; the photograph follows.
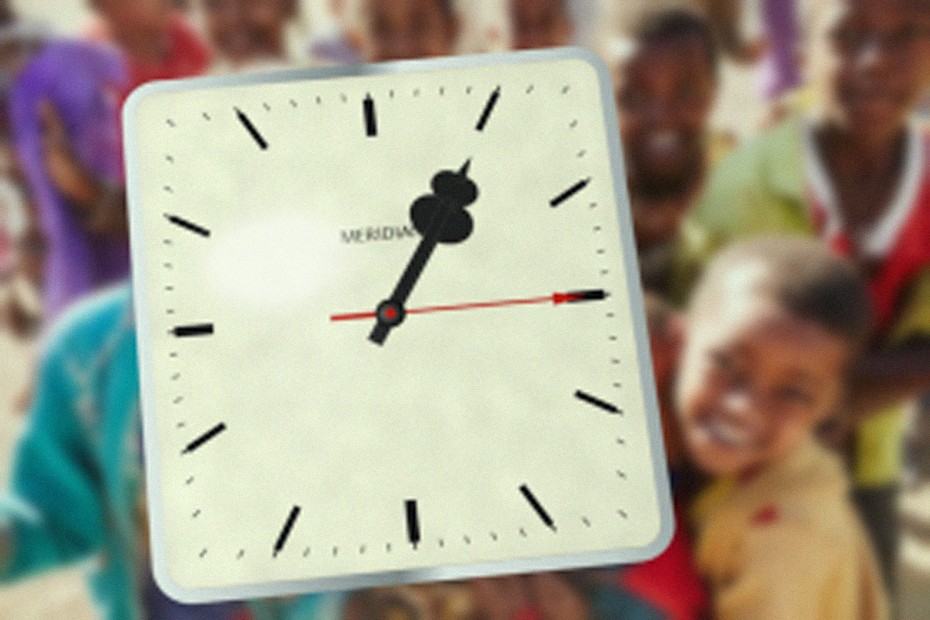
1:05:15
